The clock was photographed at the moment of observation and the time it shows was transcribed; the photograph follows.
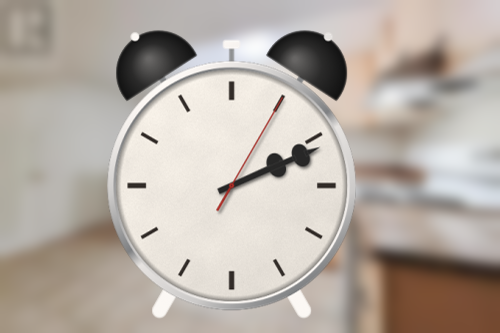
2:11:05
